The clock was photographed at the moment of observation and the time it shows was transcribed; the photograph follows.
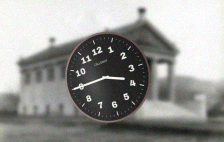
3:45
